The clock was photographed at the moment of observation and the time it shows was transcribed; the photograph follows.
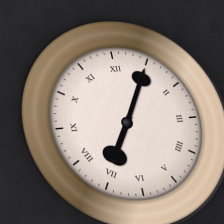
7:05
